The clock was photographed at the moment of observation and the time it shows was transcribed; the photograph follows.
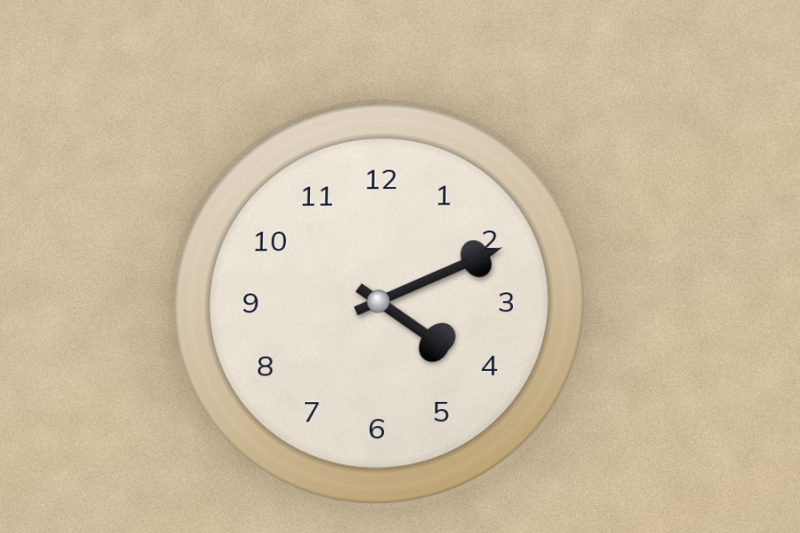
4:11
